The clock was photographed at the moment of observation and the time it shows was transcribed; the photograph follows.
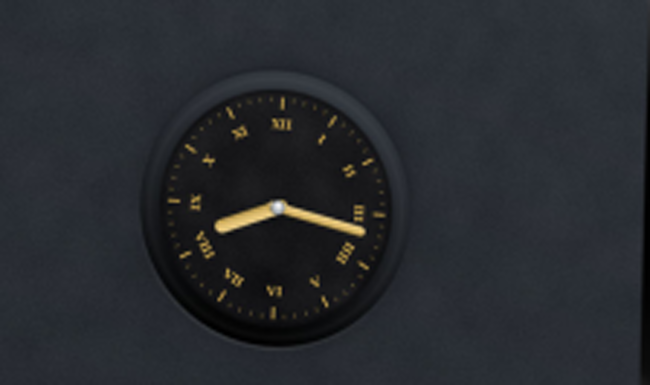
8:17
